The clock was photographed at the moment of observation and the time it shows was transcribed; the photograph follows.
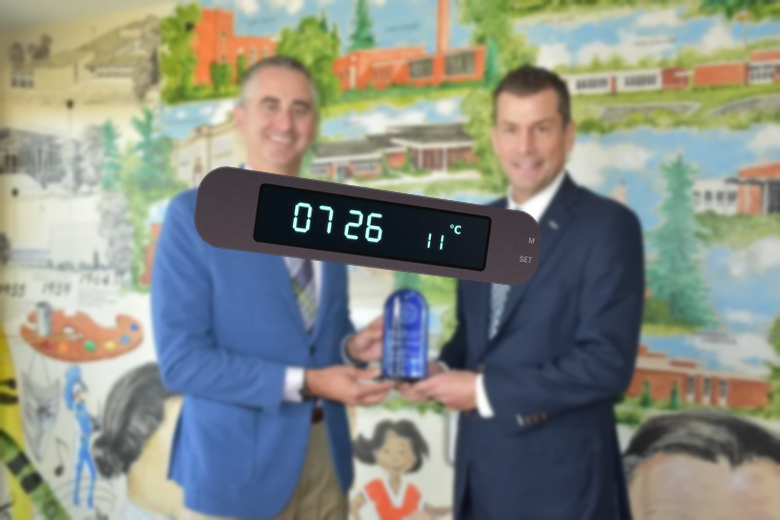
7:26
